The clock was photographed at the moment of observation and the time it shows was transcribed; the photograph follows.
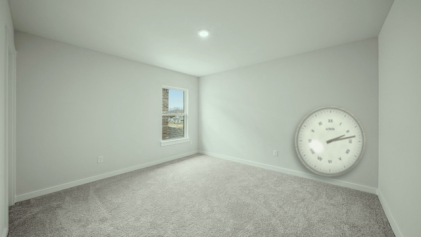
2:13
